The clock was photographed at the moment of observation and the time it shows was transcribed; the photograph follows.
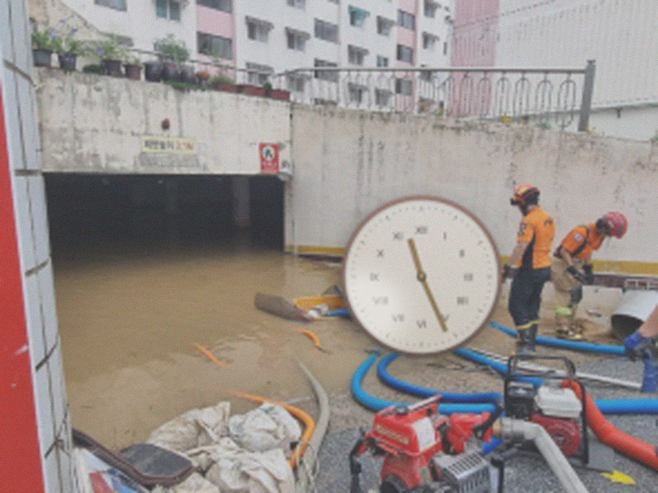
11:26
